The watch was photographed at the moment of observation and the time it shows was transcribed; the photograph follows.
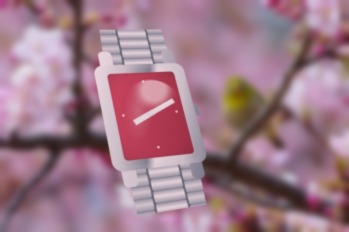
8:11
